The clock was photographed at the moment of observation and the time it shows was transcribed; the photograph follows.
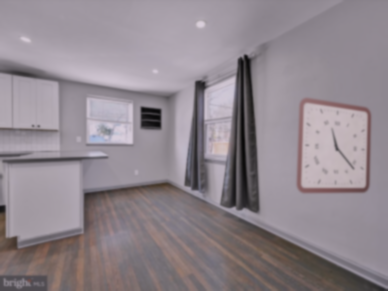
11:22
